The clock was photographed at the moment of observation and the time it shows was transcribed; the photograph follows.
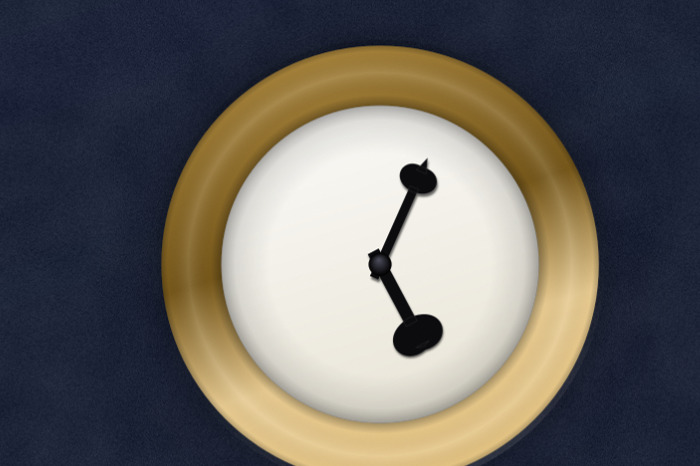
5:04
